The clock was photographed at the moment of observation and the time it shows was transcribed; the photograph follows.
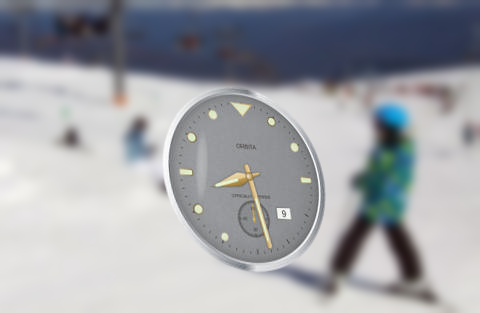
8:28
